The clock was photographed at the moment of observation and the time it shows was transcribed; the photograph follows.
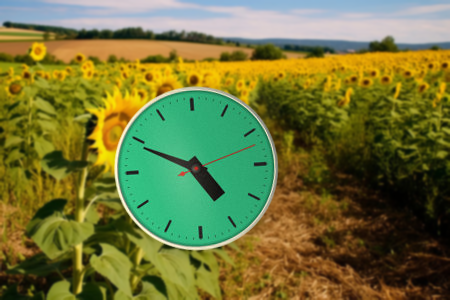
4:49:12
